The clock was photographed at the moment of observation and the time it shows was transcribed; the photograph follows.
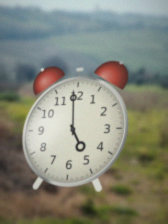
4:59
